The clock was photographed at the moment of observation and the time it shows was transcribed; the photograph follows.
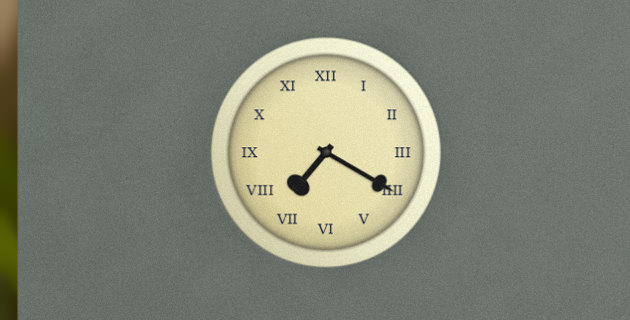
7:20
